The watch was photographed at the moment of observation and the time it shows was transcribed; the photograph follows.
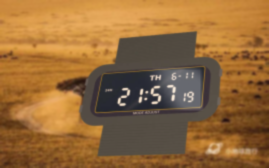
21:57:19
